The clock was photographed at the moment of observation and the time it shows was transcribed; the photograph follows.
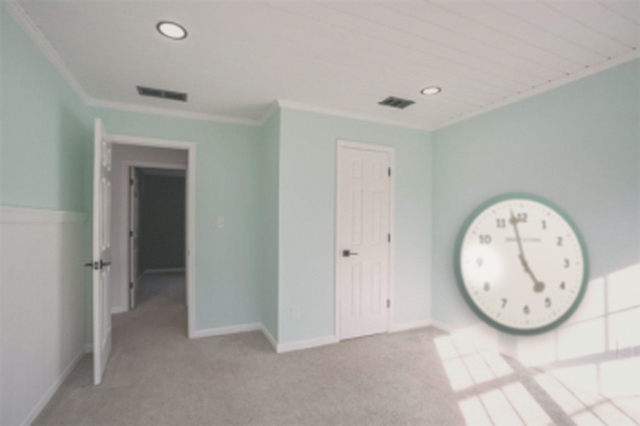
4:58
